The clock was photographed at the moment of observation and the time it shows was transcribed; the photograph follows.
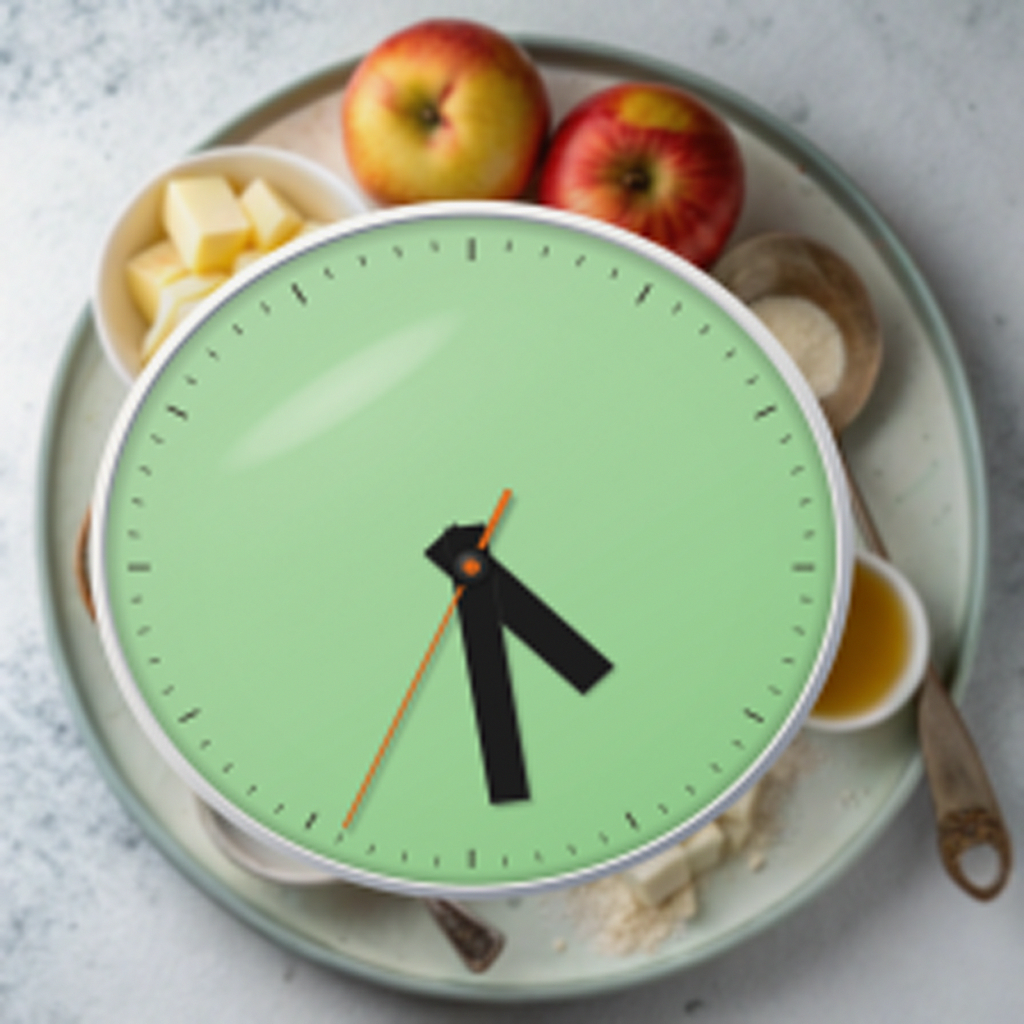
4:28:34
